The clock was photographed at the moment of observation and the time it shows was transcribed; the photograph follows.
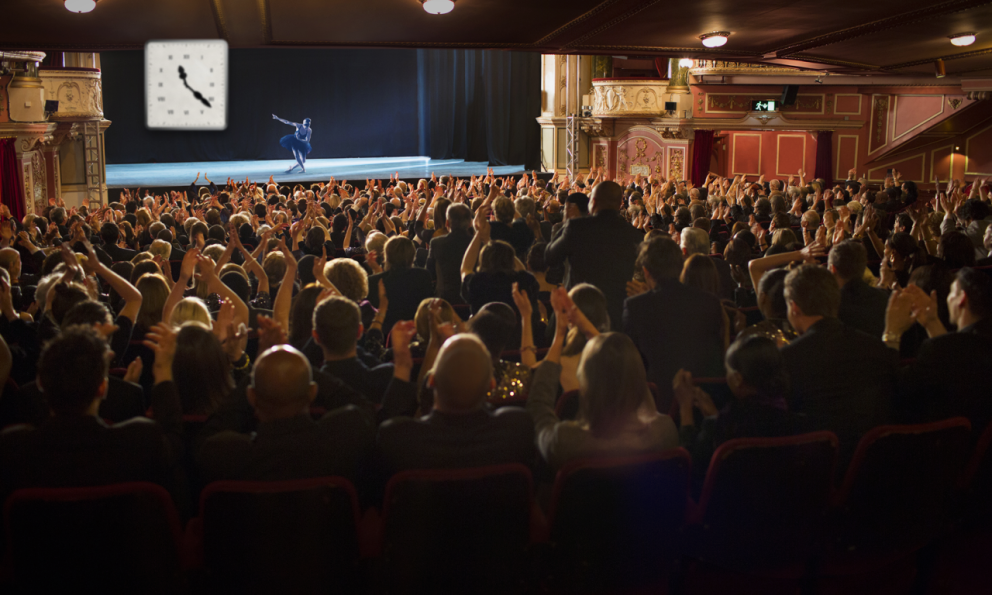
11:22
